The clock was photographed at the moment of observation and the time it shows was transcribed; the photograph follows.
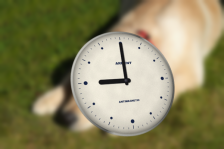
9:00
